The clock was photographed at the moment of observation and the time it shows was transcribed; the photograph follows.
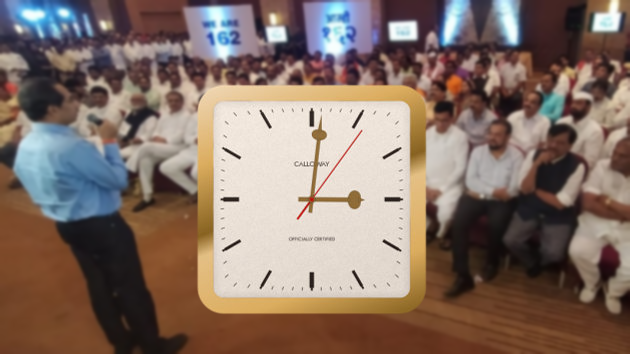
3:01:06
